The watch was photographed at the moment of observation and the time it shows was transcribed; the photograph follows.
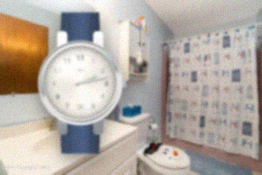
2:13
